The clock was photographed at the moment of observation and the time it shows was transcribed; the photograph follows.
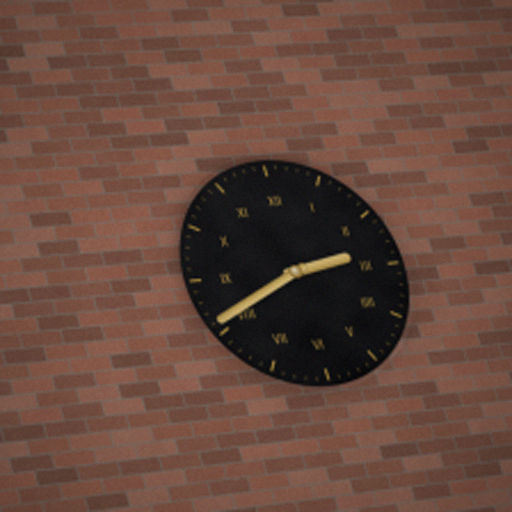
2:41
